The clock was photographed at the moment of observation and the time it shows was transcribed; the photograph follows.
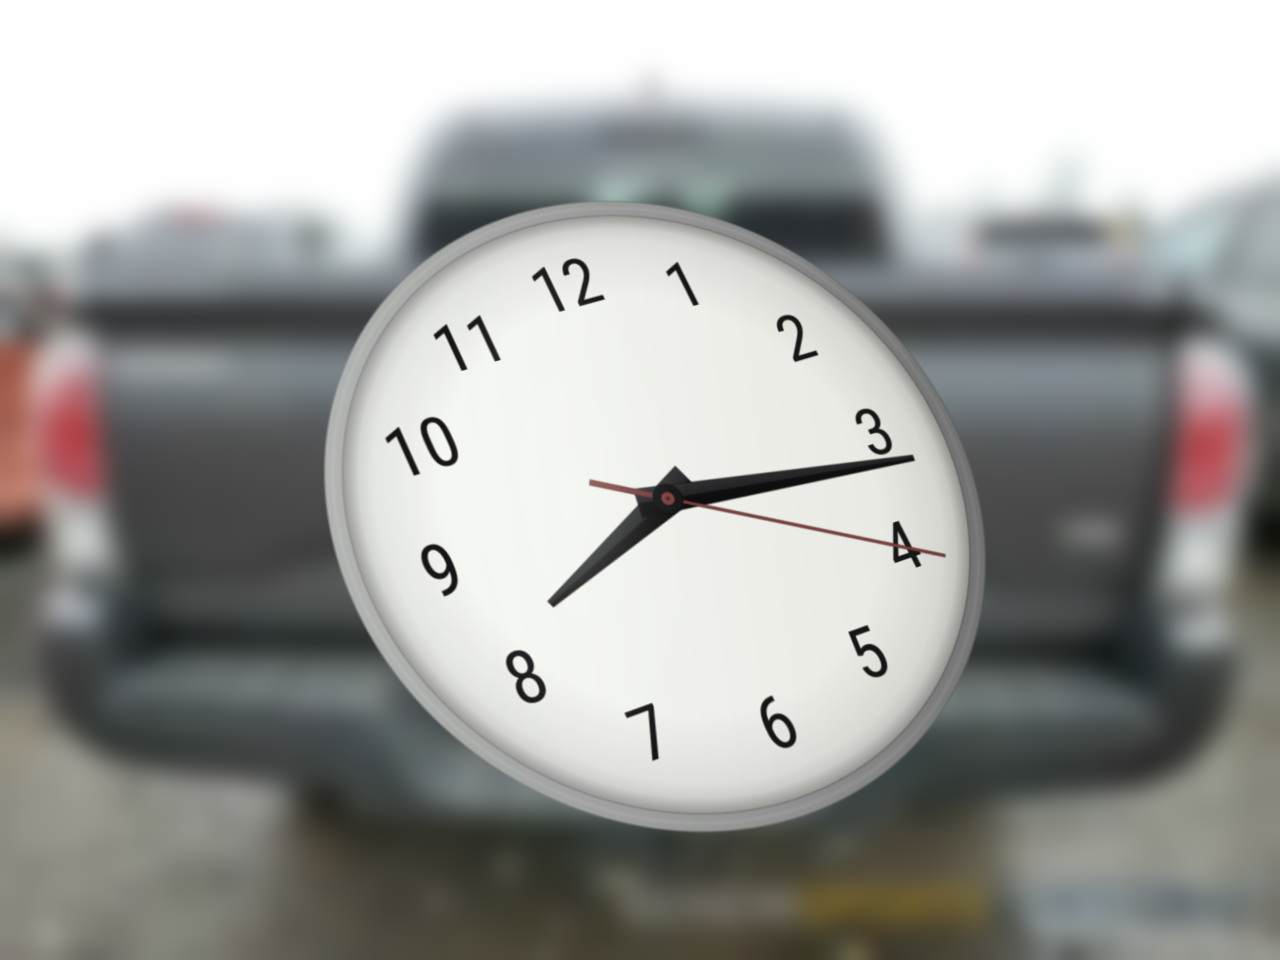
8:16:20
